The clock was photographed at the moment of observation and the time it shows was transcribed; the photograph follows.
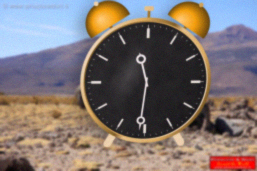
11:31
